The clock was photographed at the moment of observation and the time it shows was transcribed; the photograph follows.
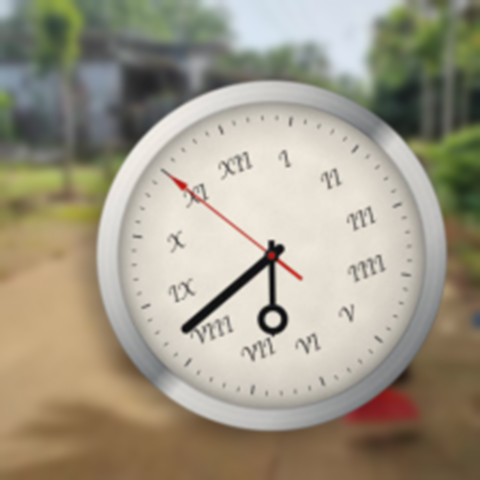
6:41:55
